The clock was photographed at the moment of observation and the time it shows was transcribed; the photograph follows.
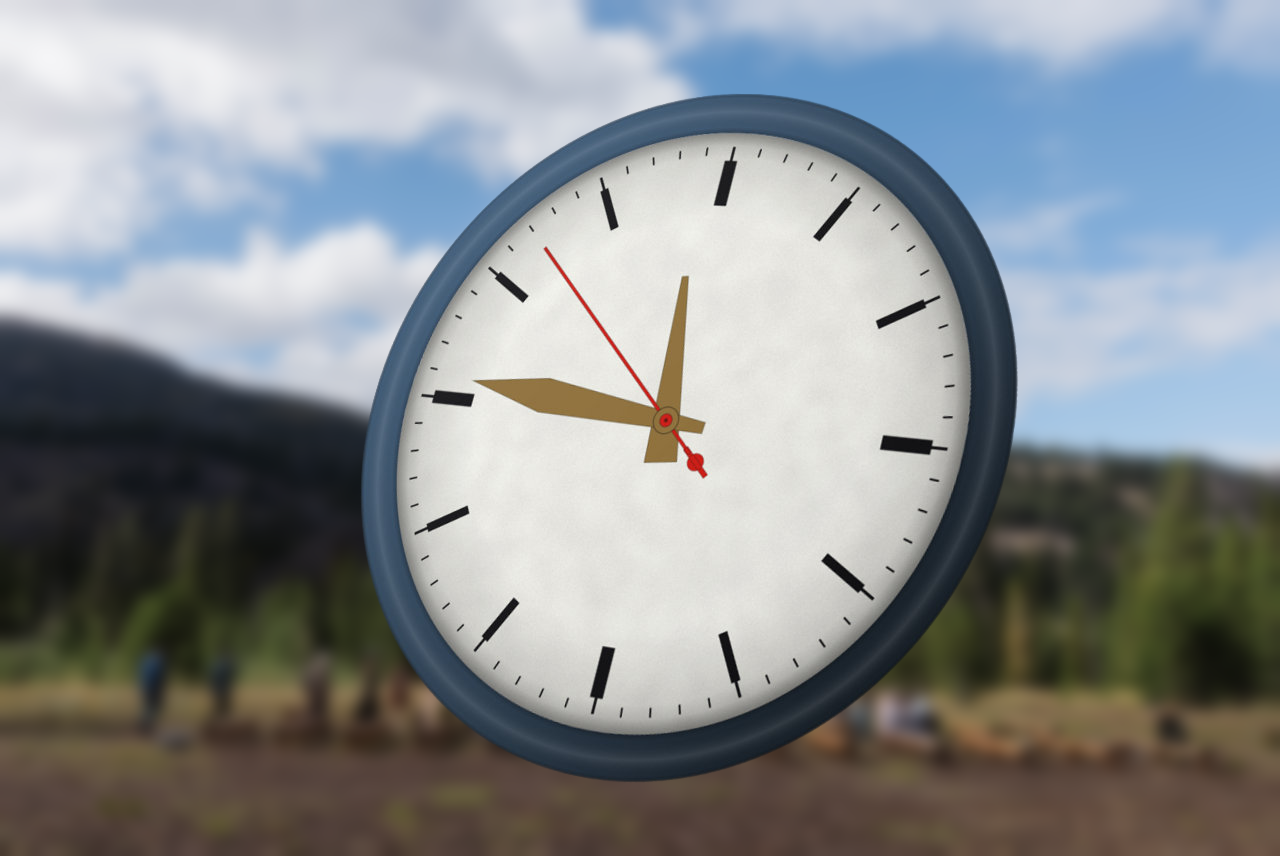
11:45:52
